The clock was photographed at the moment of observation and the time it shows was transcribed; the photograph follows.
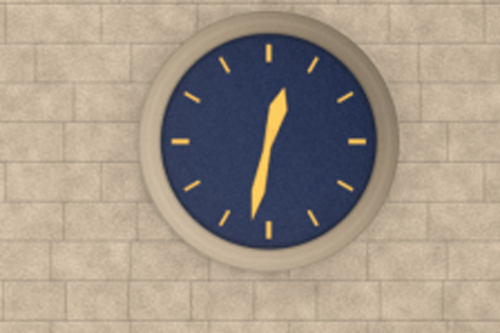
12:32
